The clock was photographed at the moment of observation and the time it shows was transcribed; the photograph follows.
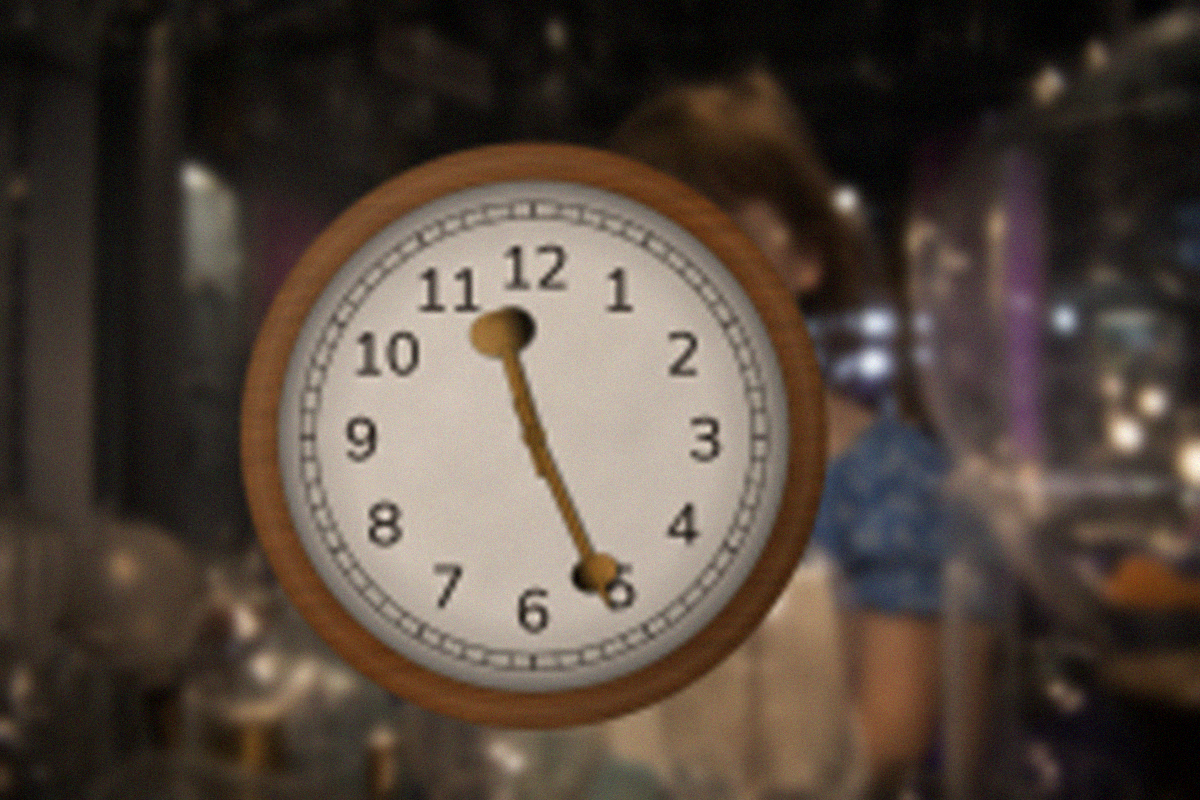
11:26
